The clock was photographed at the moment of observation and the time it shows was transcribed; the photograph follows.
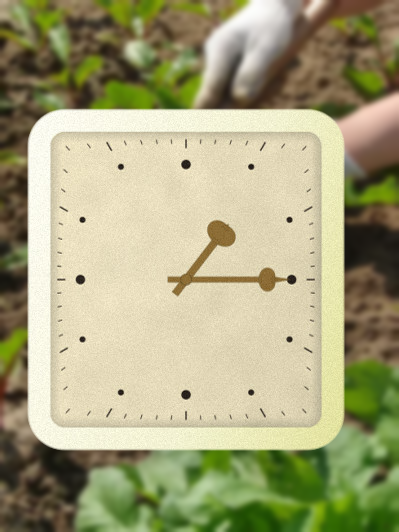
1:15
